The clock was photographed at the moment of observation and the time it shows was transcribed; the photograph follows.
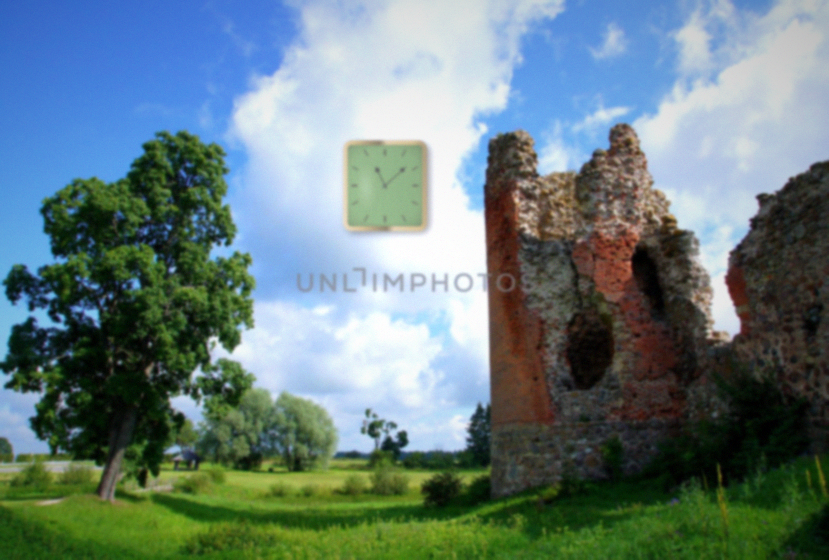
11:08
